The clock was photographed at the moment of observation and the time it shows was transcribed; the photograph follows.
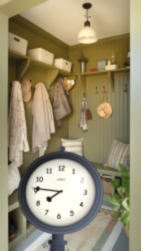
7:46
